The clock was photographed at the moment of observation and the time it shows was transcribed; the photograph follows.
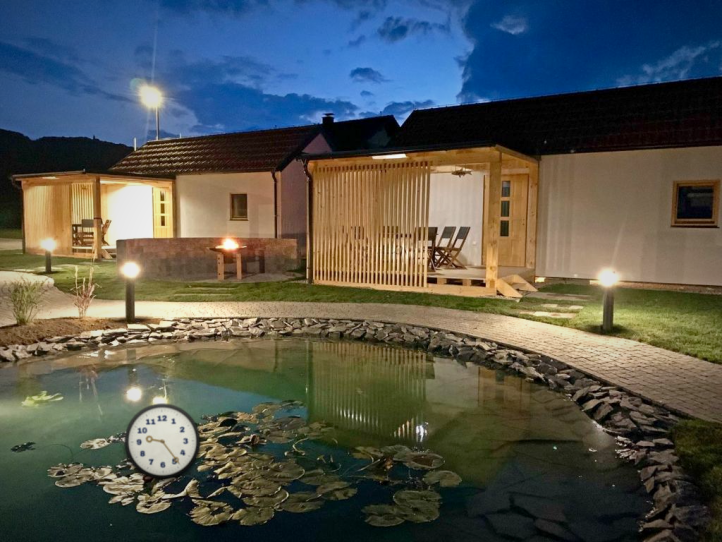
9:24
